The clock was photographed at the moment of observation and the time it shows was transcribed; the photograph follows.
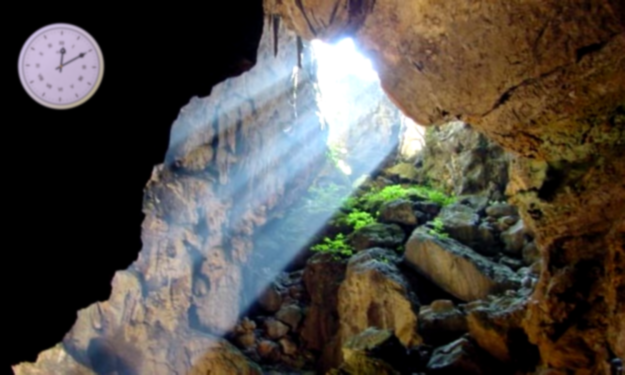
12:10
